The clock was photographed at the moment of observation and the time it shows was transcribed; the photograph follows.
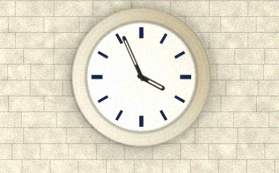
3:56
